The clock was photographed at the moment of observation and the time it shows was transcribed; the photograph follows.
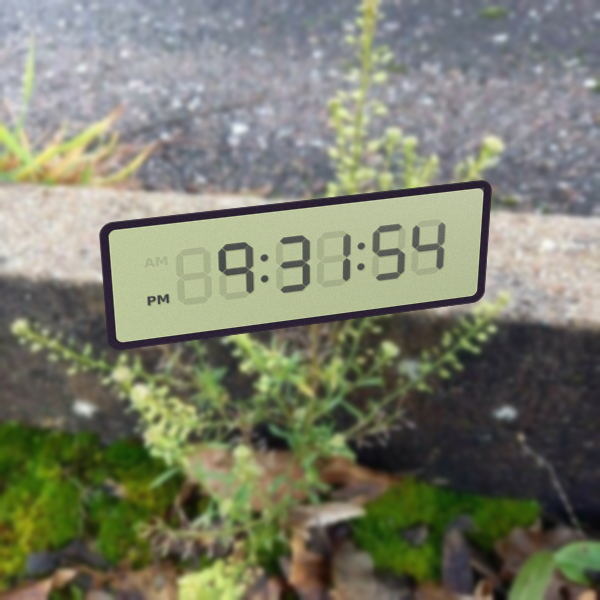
9:31:54
